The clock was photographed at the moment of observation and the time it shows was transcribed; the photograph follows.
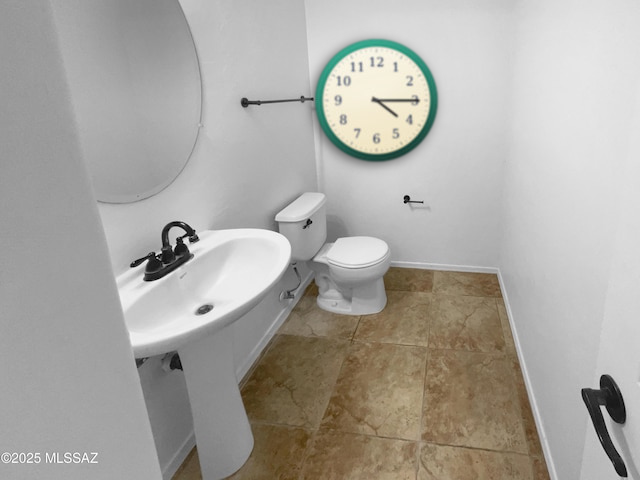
4:15
